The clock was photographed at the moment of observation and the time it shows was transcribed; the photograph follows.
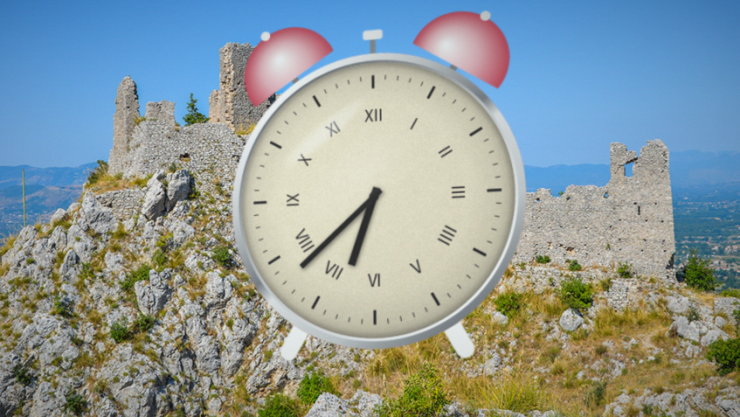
6:38
